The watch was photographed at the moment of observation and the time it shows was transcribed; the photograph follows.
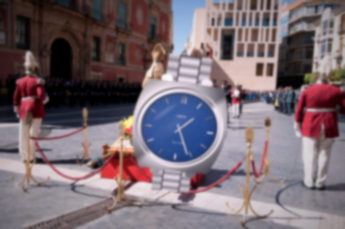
1:26
